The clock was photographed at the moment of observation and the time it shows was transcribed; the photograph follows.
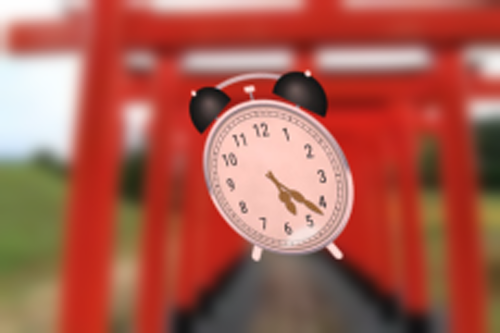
5:22
